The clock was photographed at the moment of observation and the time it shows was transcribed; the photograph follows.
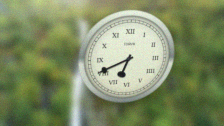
6:41
